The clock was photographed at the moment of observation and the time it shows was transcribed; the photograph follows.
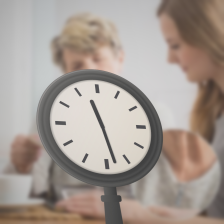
11:28
